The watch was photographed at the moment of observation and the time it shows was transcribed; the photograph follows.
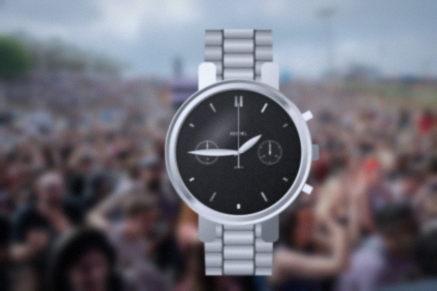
1:45
